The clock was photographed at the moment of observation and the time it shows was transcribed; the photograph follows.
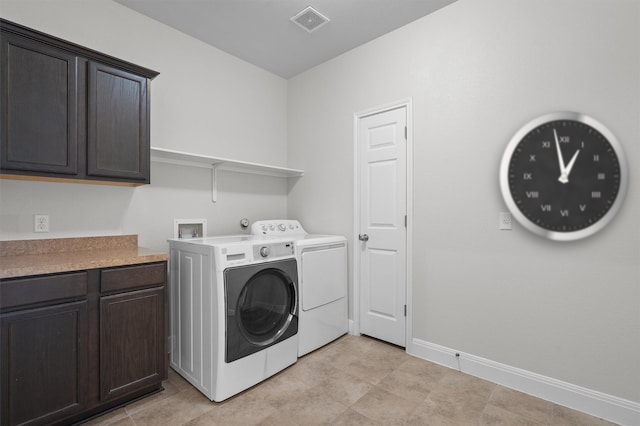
12:58
